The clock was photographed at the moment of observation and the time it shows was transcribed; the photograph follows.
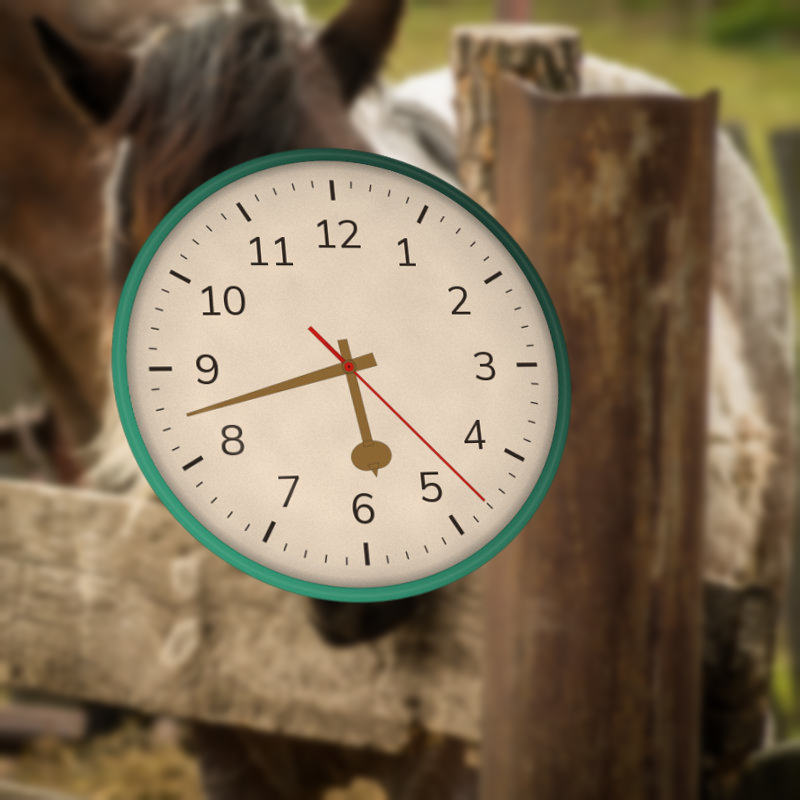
5:42:23
